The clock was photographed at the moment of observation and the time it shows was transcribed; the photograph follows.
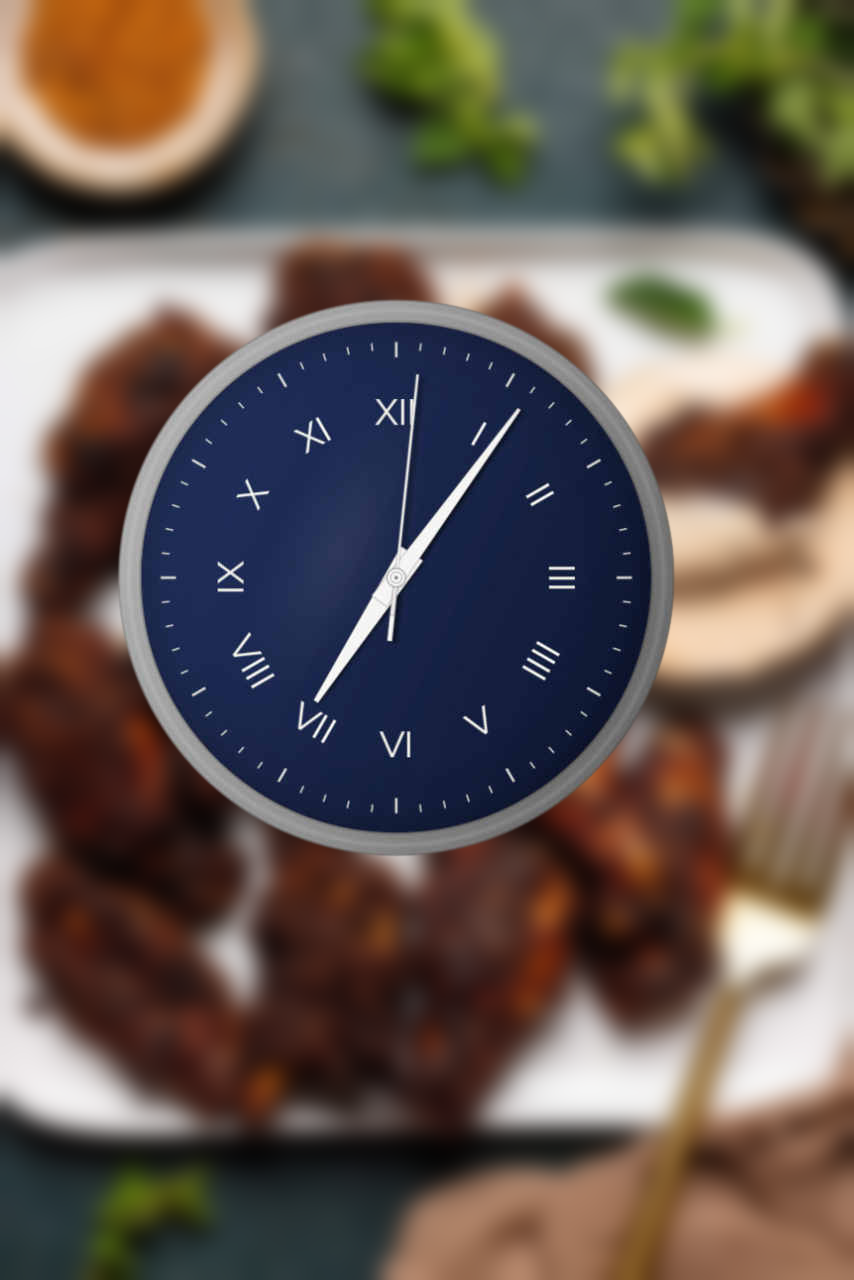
7:06:01
